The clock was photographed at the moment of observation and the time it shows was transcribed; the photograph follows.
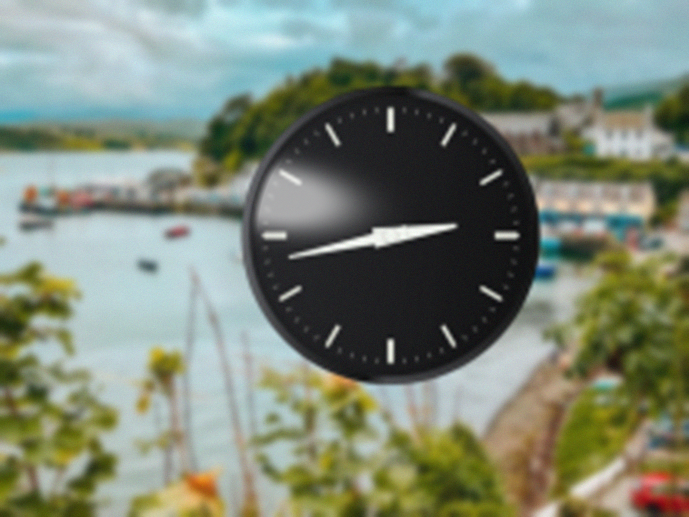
2:43
